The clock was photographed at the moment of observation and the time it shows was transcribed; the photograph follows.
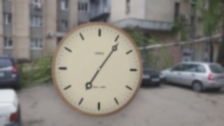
7:06
